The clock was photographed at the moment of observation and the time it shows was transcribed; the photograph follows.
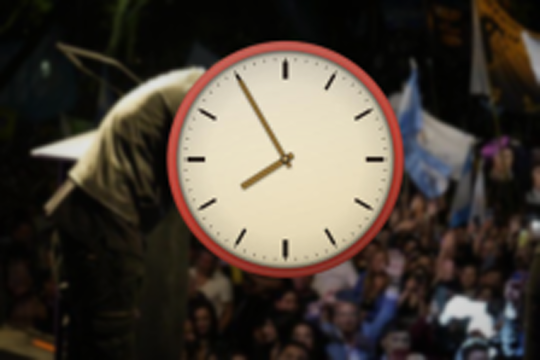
7:55
